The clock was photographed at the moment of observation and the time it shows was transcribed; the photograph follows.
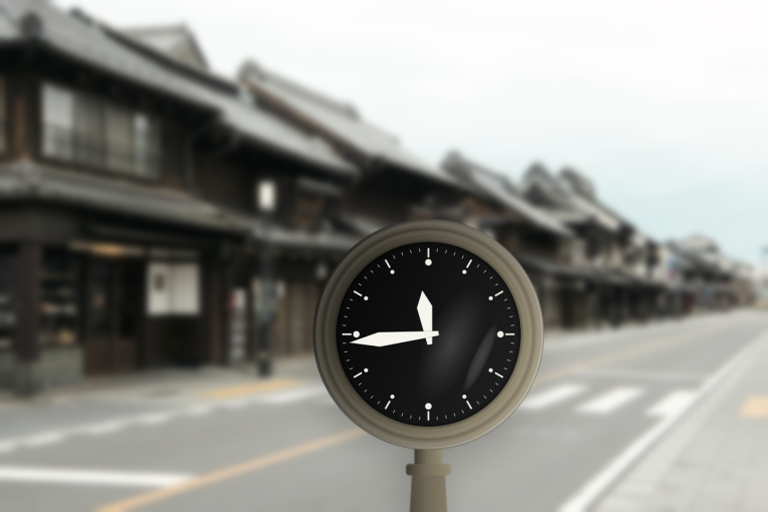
11:44
